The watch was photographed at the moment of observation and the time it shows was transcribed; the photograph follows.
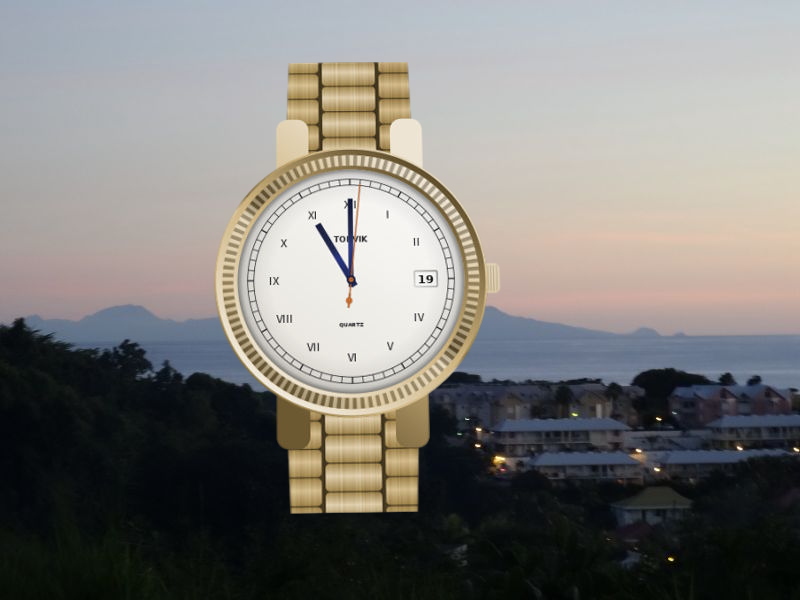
11:00:01
